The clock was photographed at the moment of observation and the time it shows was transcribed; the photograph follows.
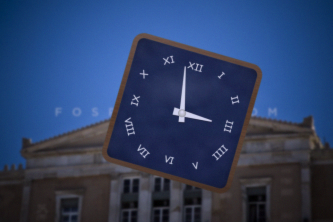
2:58
